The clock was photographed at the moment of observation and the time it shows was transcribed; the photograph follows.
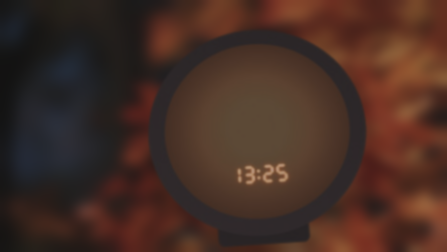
13:25
